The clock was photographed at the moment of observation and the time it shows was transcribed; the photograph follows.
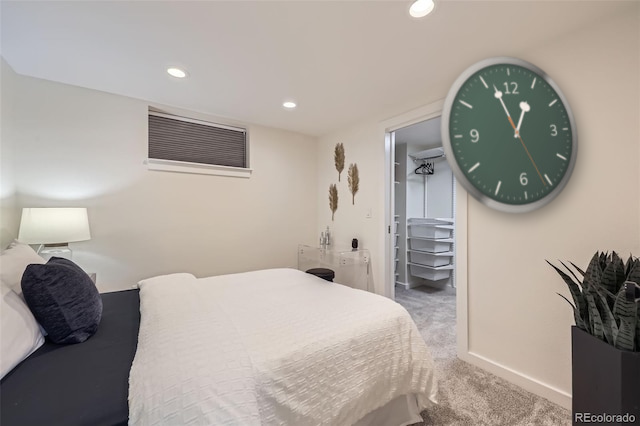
12:56:26
